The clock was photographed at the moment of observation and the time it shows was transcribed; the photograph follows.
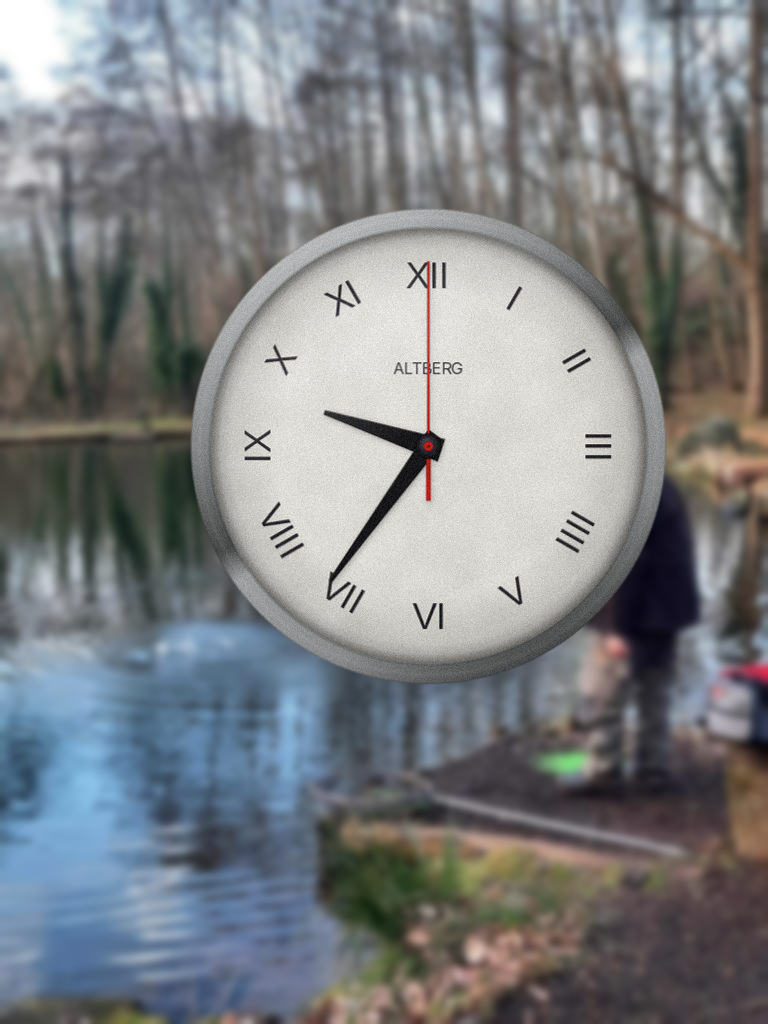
9:36:00
